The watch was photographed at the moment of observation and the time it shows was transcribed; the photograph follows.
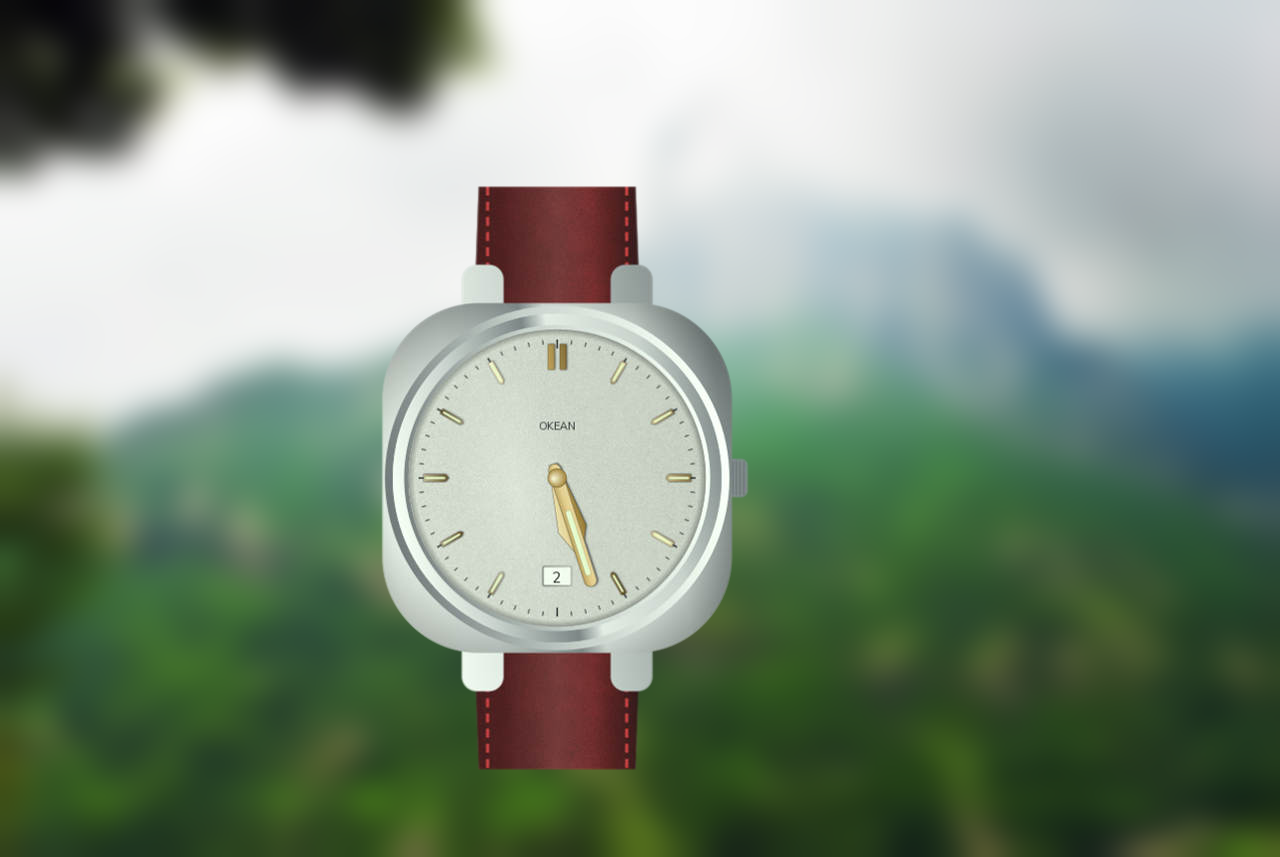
5:27
